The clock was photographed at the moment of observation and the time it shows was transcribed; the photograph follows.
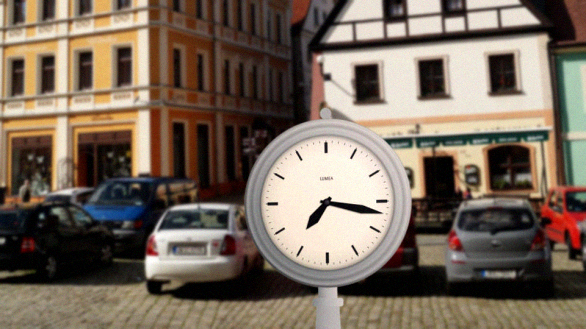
7:17
